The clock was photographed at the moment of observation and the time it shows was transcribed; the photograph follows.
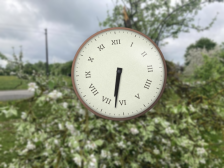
6:32
